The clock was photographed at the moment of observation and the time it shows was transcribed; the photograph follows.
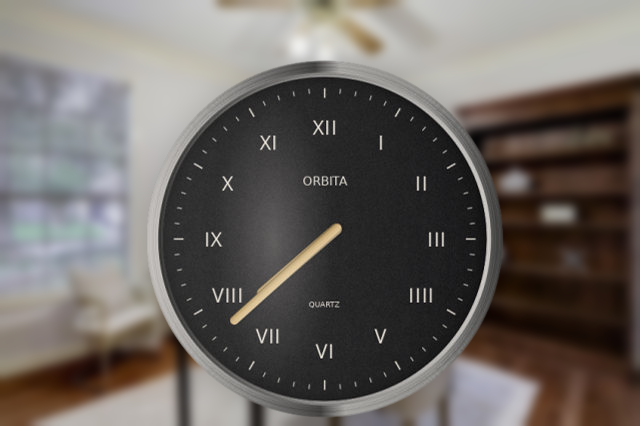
7:38
